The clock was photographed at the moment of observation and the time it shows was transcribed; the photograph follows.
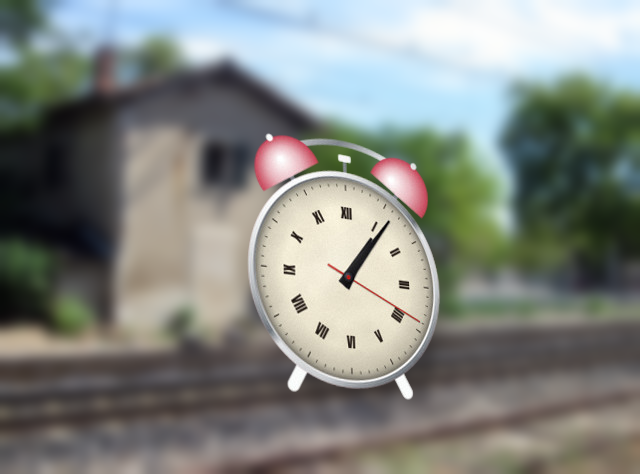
1:06:19
